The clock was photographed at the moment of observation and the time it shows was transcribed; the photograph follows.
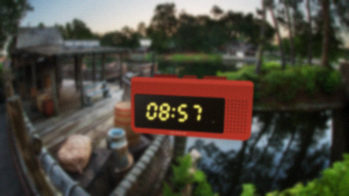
8:57
